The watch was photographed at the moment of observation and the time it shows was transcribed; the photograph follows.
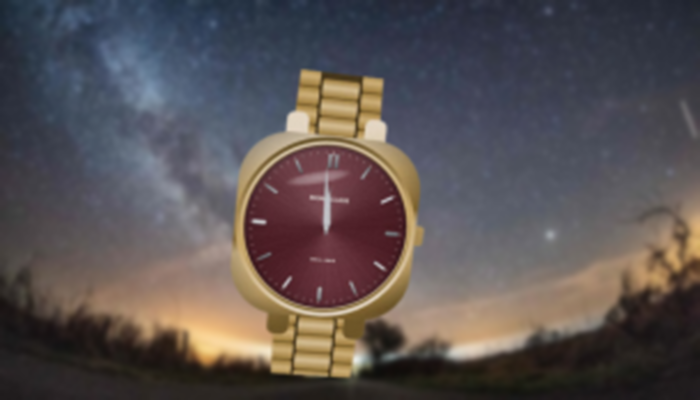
11:59
